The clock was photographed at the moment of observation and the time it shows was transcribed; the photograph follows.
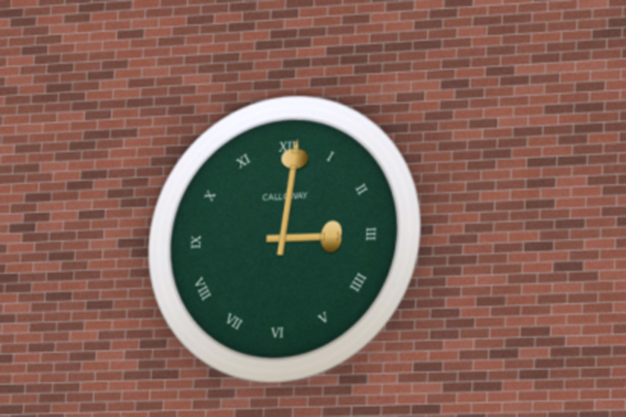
3:01
